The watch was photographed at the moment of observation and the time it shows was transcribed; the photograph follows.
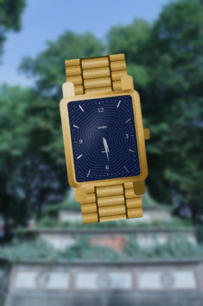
5:29
